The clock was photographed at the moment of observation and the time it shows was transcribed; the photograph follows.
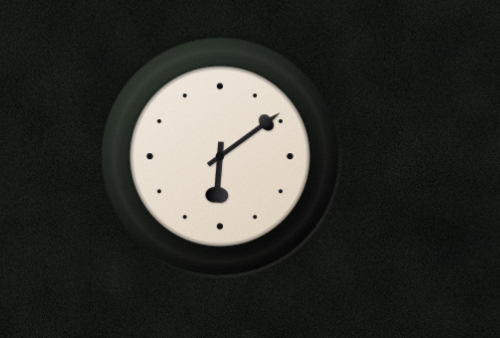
6:09
